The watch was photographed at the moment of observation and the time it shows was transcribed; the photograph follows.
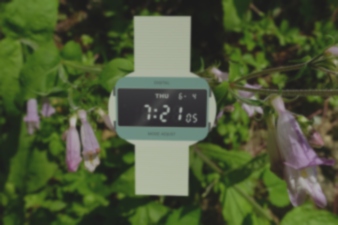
7:21
